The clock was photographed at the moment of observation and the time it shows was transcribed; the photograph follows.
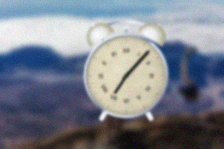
7:07
